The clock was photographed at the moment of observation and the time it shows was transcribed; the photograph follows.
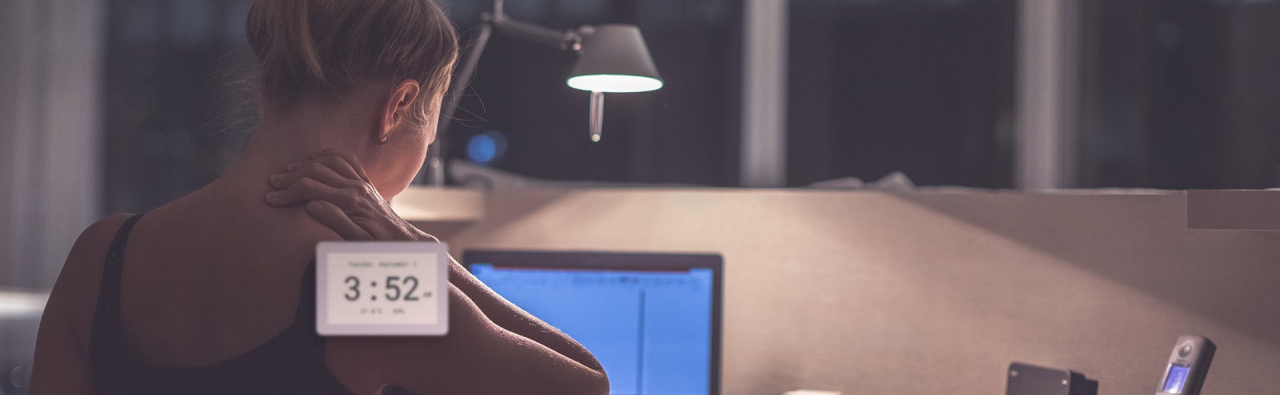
3:52
